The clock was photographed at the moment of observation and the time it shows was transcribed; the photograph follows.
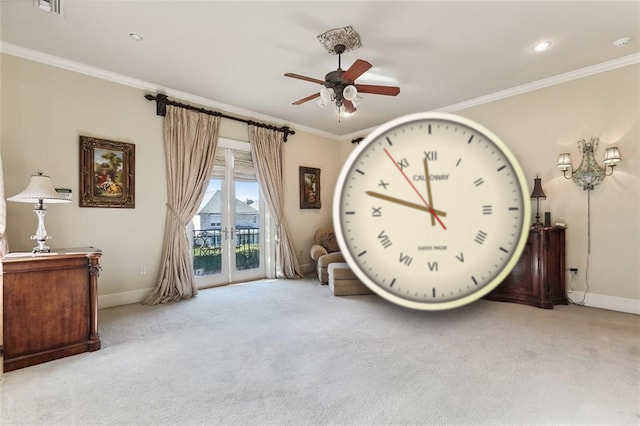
11:47:54
